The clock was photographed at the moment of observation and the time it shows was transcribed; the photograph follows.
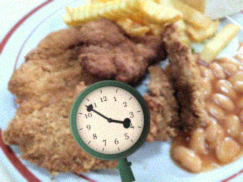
3:53
